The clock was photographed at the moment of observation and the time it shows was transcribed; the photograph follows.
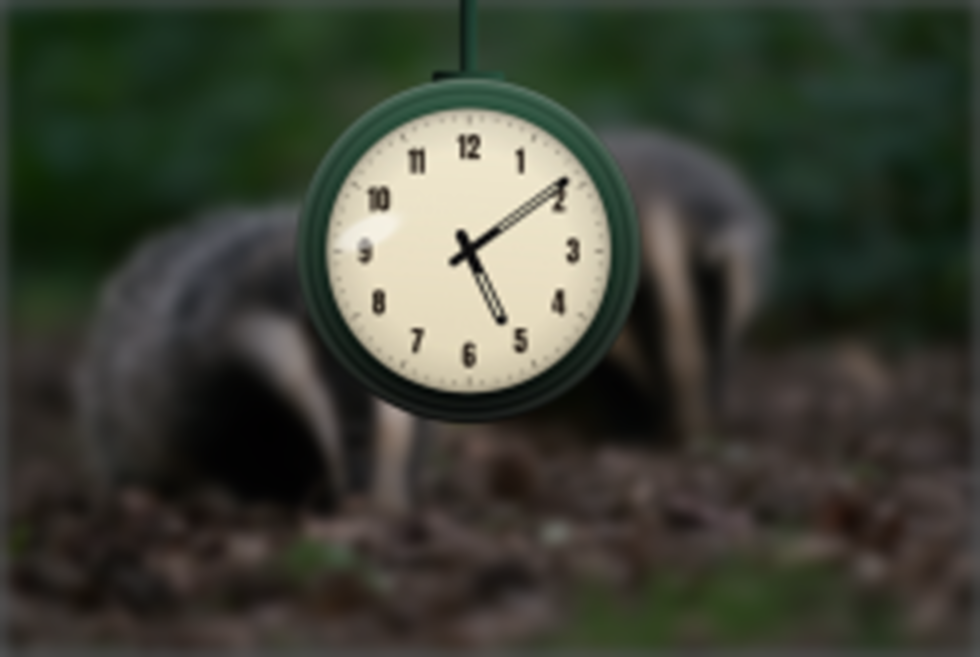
5:09
